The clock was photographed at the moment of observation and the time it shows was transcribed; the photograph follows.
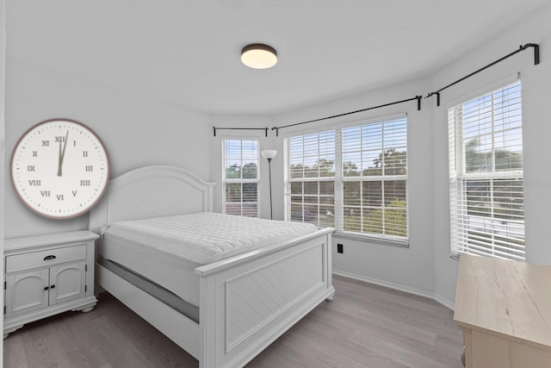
12:02
